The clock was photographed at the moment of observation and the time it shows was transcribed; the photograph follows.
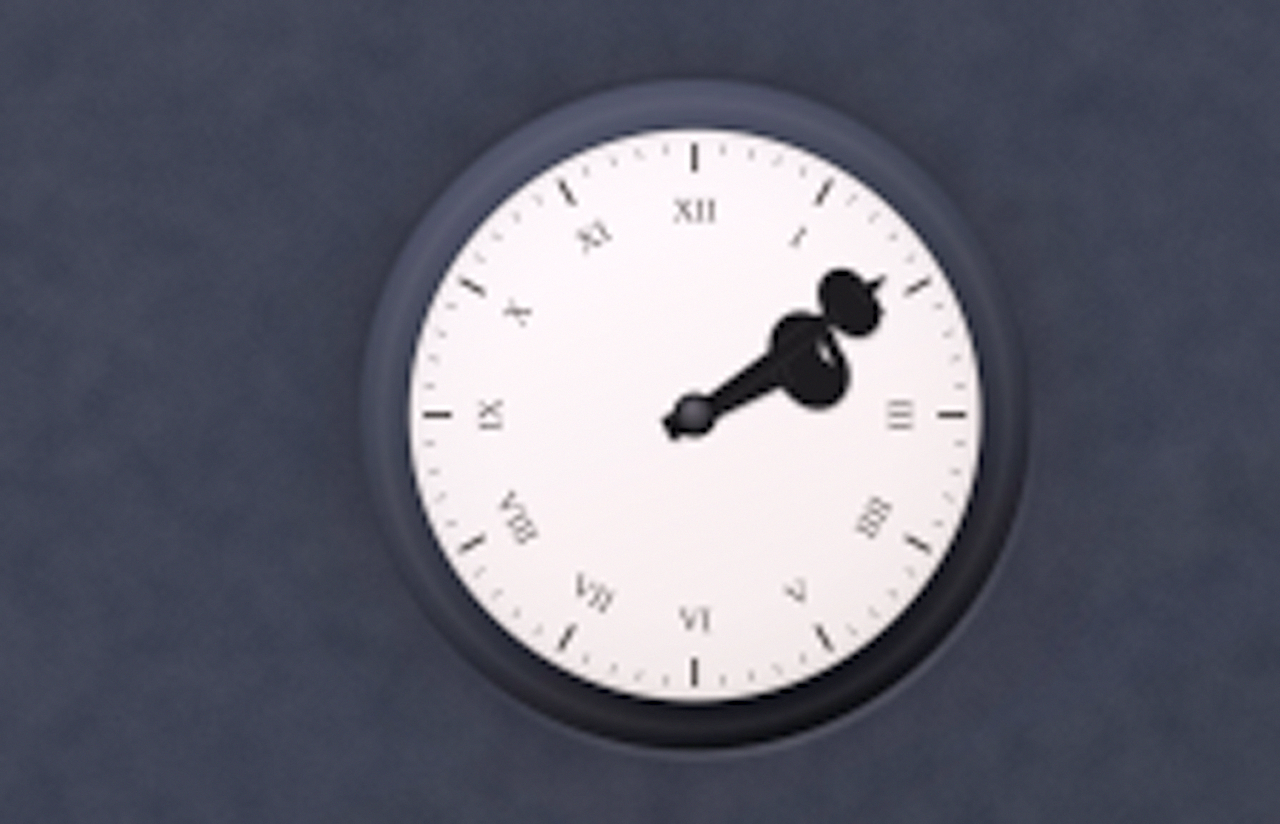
2:09
